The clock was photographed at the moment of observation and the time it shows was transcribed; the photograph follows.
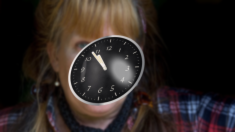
10:53
